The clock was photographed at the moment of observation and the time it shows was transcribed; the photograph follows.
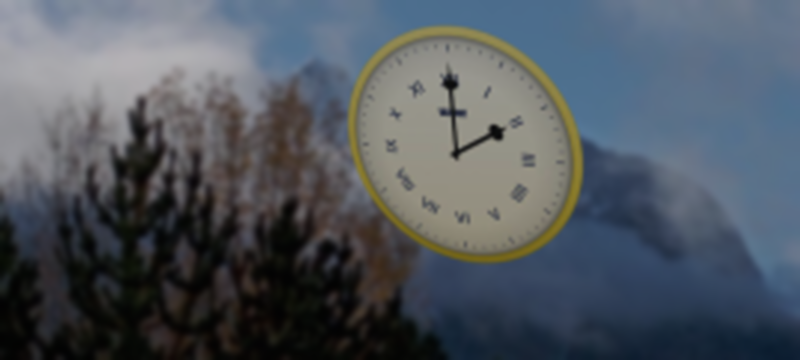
2:00
